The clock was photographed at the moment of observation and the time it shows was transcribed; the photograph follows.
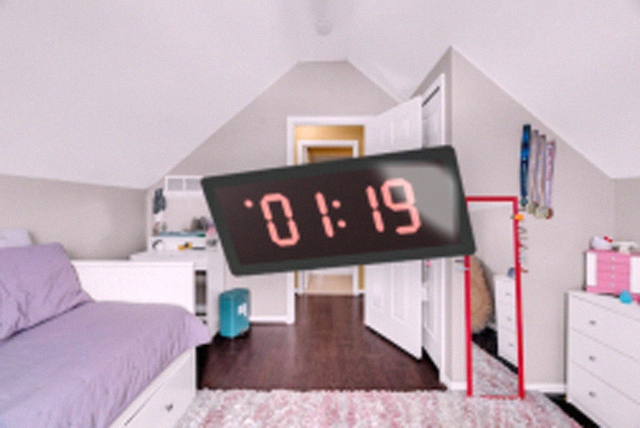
1:19
